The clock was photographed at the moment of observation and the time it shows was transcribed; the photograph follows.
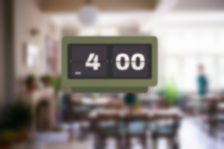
4:00
